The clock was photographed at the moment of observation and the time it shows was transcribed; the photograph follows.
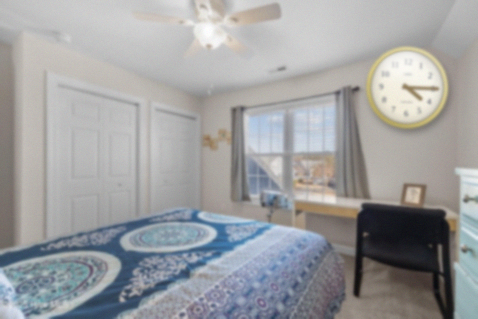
4:15
